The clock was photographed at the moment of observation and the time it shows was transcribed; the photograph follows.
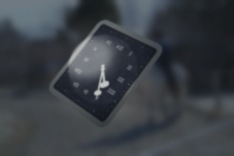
4:25
